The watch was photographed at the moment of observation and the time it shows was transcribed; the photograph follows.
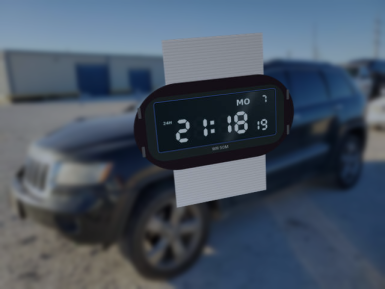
21:18:19
